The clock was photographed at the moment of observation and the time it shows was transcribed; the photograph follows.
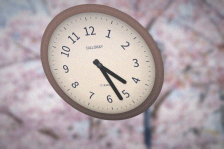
4:27
